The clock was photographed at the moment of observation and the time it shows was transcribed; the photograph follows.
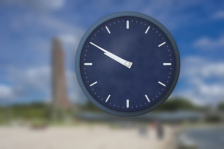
9:50
